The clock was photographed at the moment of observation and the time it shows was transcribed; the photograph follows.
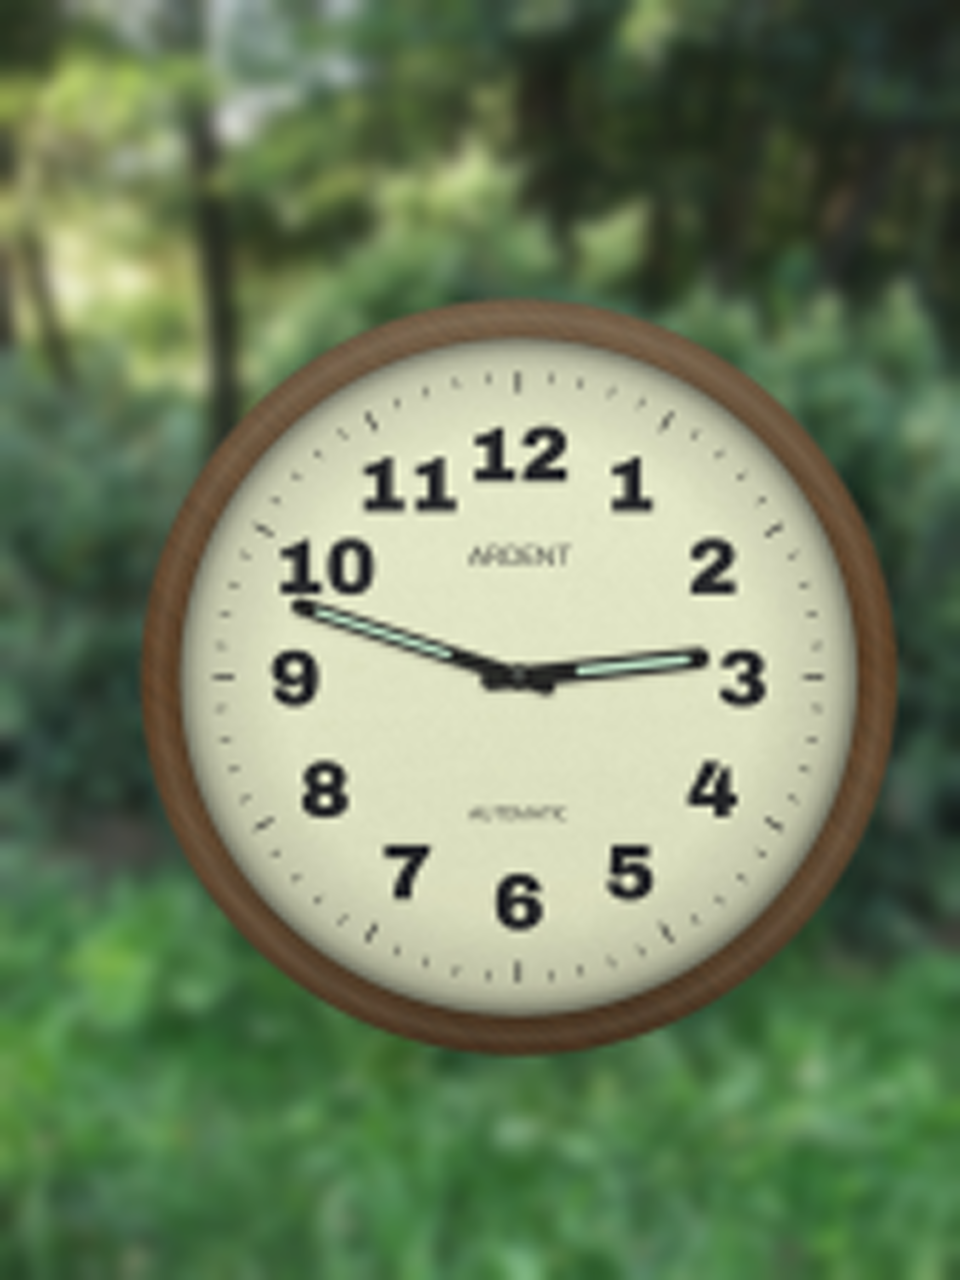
2:48
